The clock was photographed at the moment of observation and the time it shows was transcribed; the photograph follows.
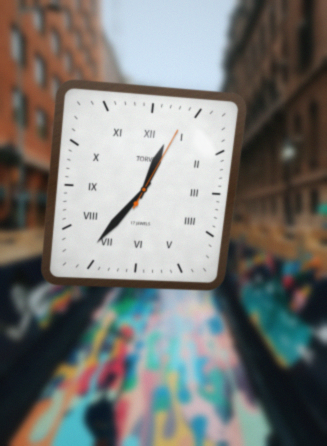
12:36:04
